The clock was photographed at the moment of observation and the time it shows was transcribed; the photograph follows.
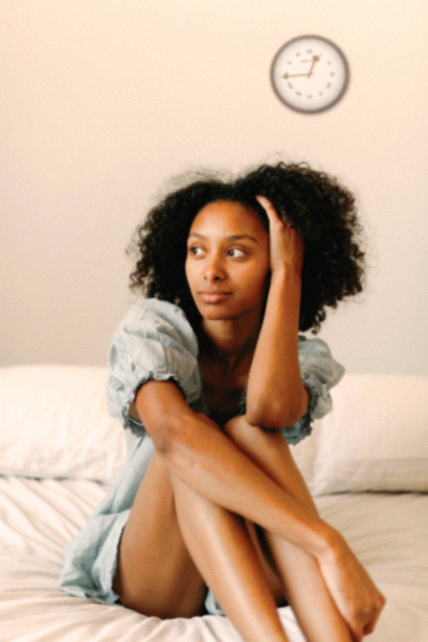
12:44
